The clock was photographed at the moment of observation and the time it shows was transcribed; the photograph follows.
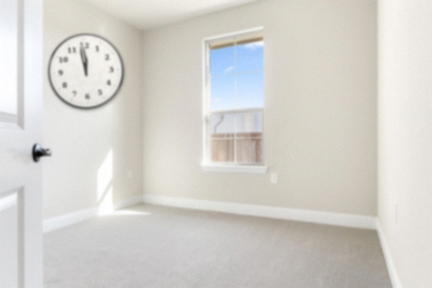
11:59
